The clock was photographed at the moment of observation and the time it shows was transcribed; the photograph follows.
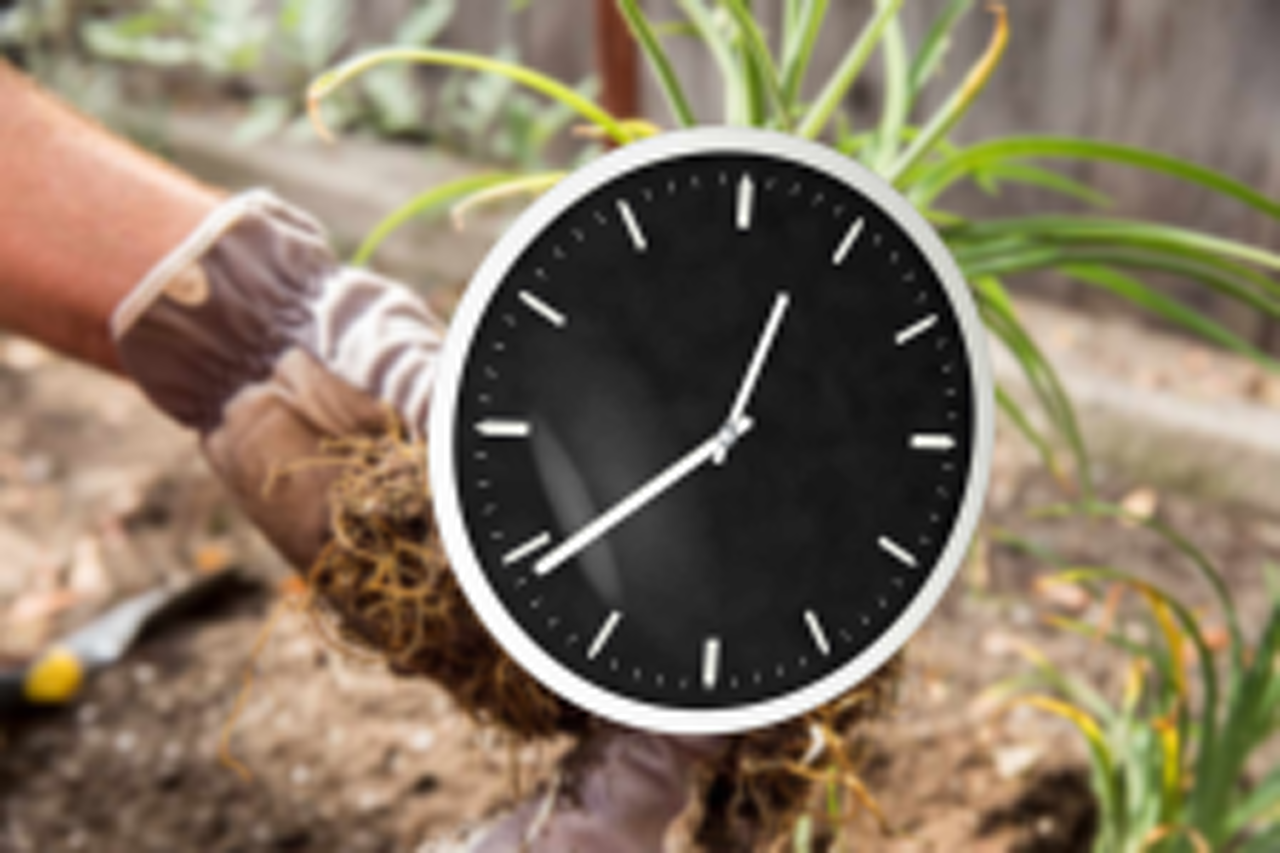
12:39
